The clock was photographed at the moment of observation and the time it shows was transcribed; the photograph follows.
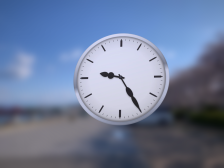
9:25
